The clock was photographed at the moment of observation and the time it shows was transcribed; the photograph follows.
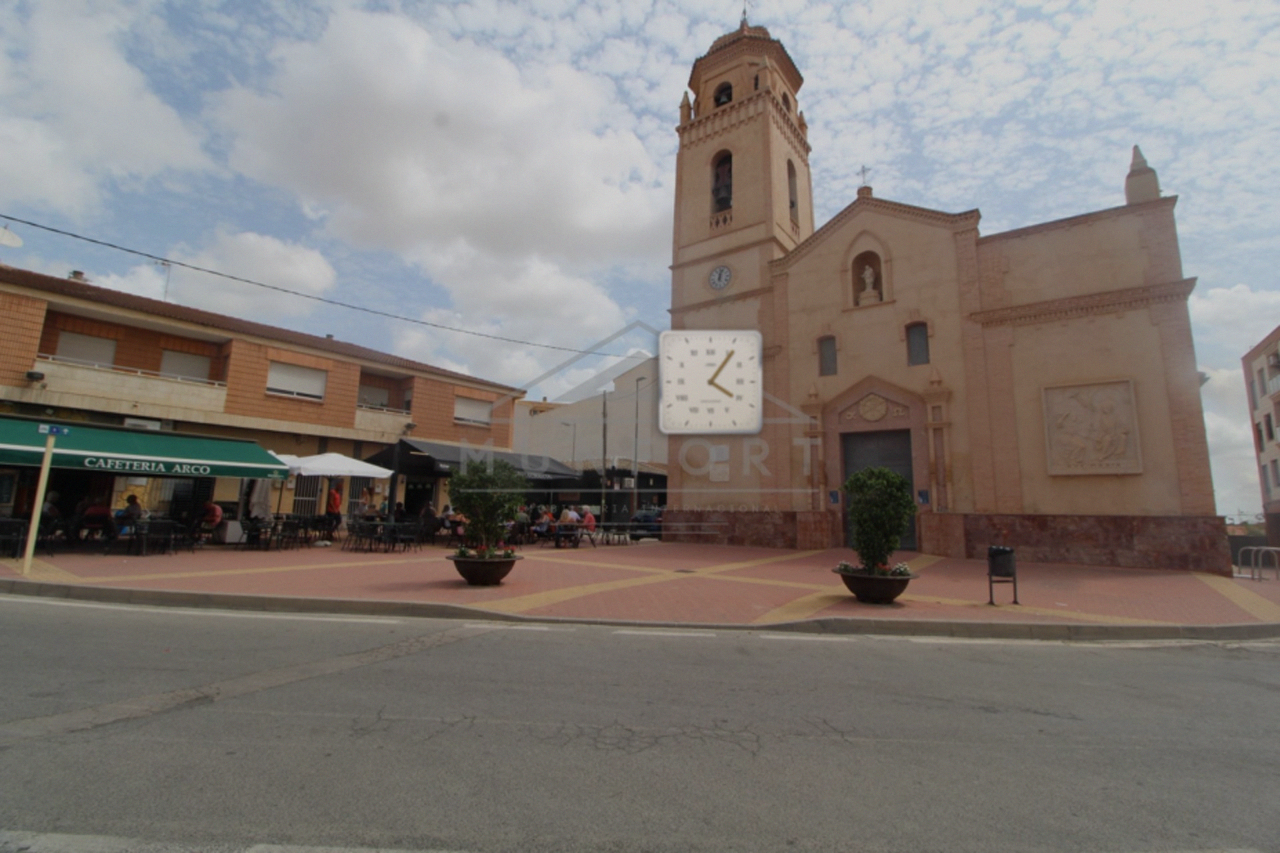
4:06
